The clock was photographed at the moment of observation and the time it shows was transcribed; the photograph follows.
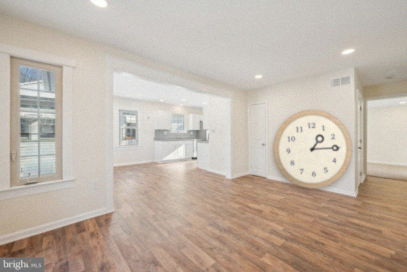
1:15
